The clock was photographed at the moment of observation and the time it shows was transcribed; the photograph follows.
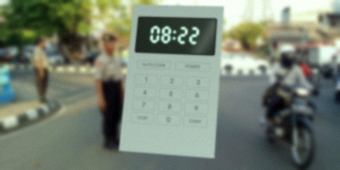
8:22
